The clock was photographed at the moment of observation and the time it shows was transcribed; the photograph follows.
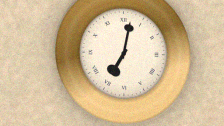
7:02
